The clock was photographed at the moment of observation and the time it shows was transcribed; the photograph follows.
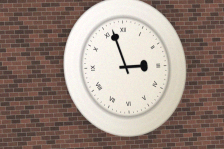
2:57
